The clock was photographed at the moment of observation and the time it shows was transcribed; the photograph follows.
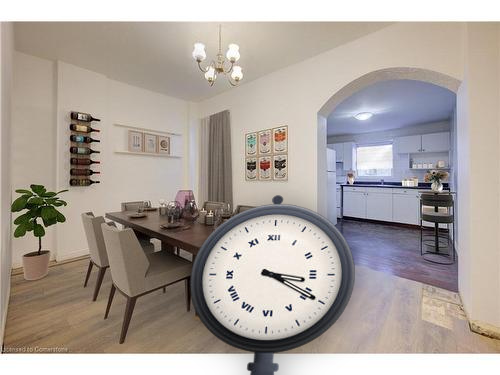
3:20
